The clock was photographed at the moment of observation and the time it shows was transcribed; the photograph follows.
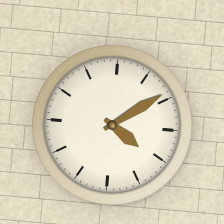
4:09
